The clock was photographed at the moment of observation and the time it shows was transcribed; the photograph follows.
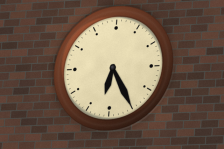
6:25
